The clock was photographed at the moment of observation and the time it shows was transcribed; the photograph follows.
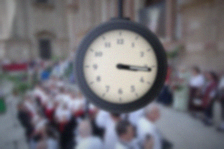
3:16
